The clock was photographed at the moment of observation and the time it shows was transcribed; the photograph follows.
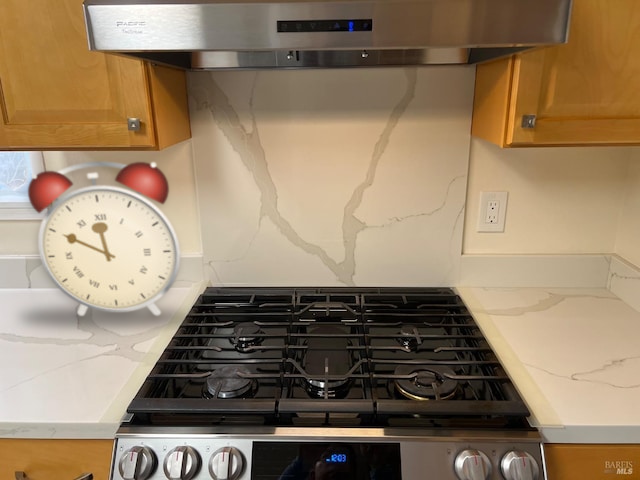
11:50
